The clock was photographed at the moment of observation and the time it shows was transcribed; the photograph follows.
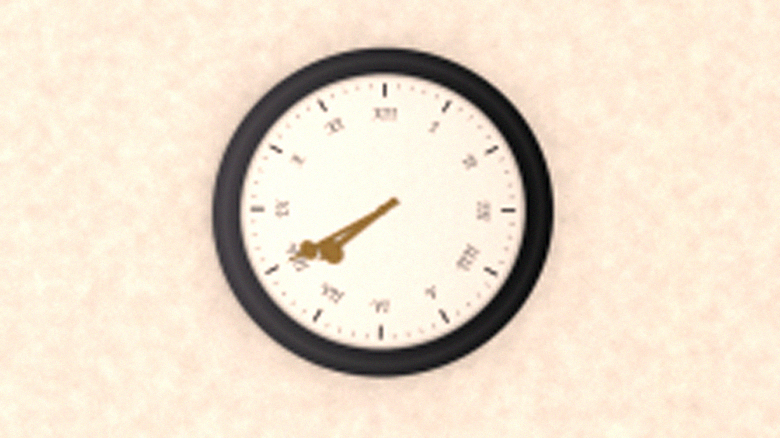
7:40
